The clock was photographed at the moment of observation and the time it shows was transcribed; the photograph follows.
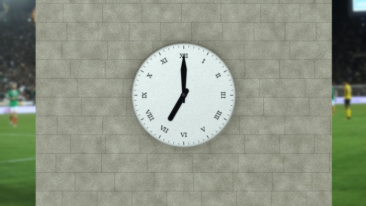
7:00
